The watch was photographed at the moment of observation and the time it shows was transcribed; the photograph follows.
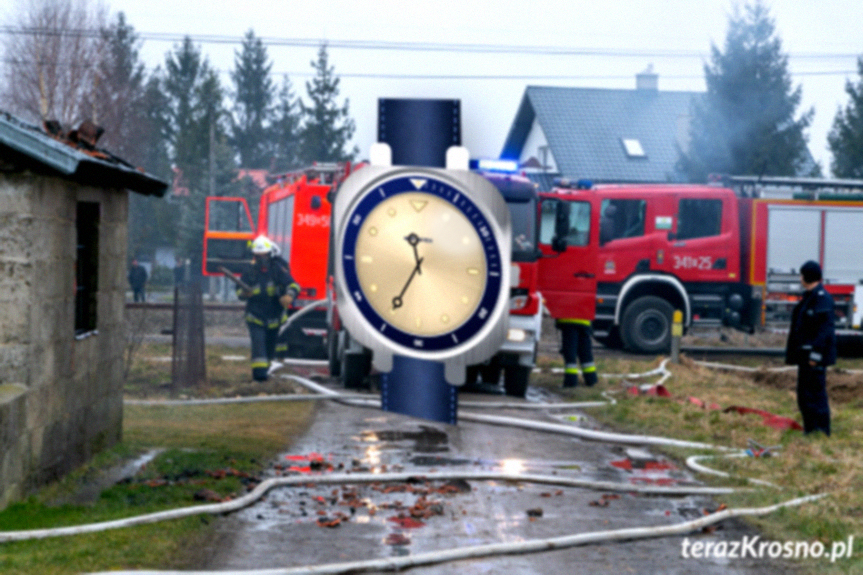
11:35
